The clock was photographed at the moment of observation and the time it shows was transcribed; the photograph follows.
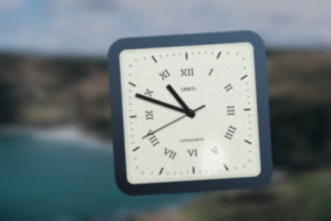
10:48:41
